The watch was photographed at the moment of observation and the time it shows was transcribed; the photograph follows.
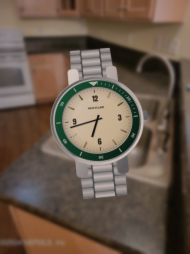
6:43
